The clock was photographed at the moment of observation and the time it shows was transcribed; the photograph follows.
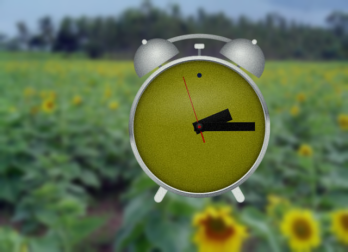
2:14:57
